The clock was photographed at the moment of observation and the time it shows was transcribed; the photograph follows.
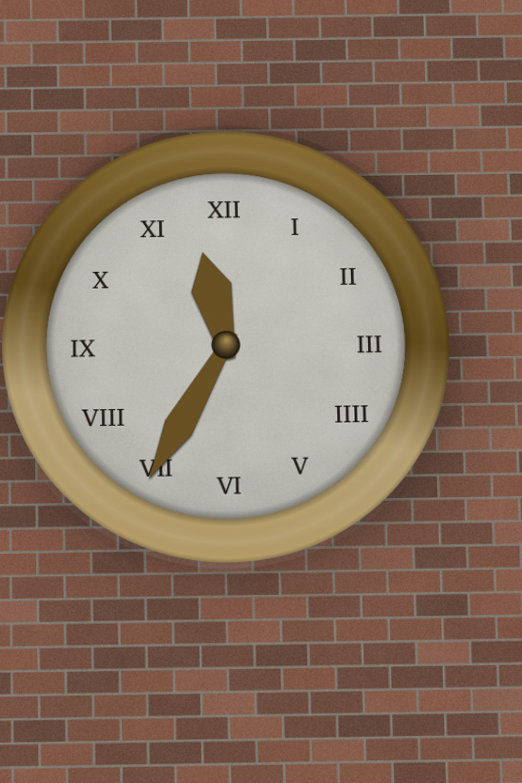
11:35
